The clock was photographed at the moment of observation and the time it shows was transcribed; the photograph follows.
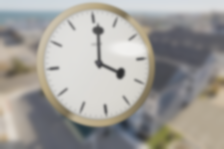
4:01
